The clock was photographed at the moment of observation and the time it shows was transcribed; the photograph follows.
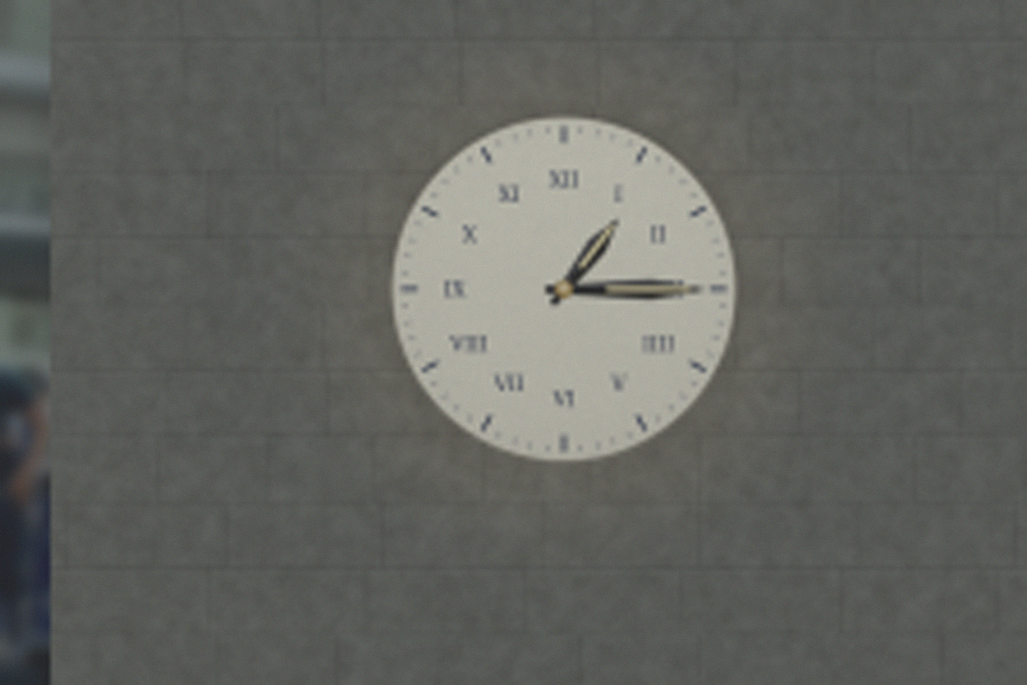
1:15
